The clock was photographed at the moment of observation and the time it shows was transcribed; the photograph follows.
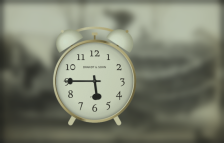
5:45
